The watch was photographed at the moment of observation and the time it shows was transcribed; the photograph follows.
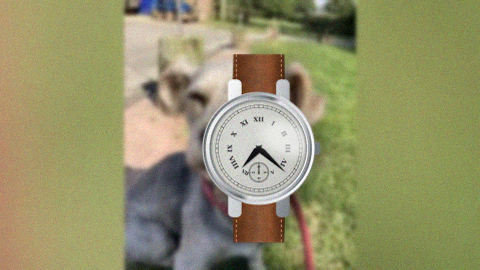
7:22
